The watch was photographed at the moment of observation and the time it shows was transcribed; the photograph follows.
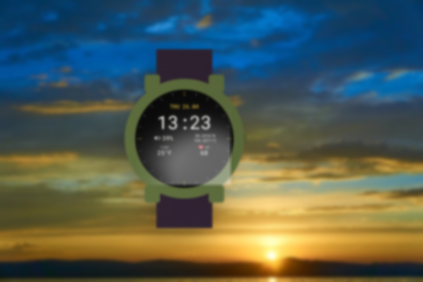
13:23
